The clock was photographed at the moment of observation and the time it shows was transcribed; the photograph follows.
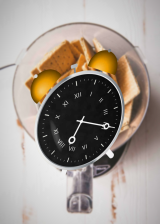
7:20
